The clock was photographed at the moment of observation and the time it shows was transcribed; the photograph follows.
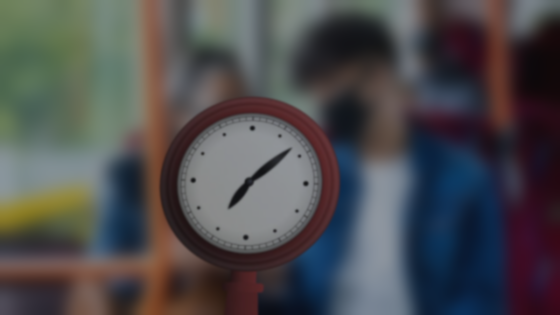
7:08
